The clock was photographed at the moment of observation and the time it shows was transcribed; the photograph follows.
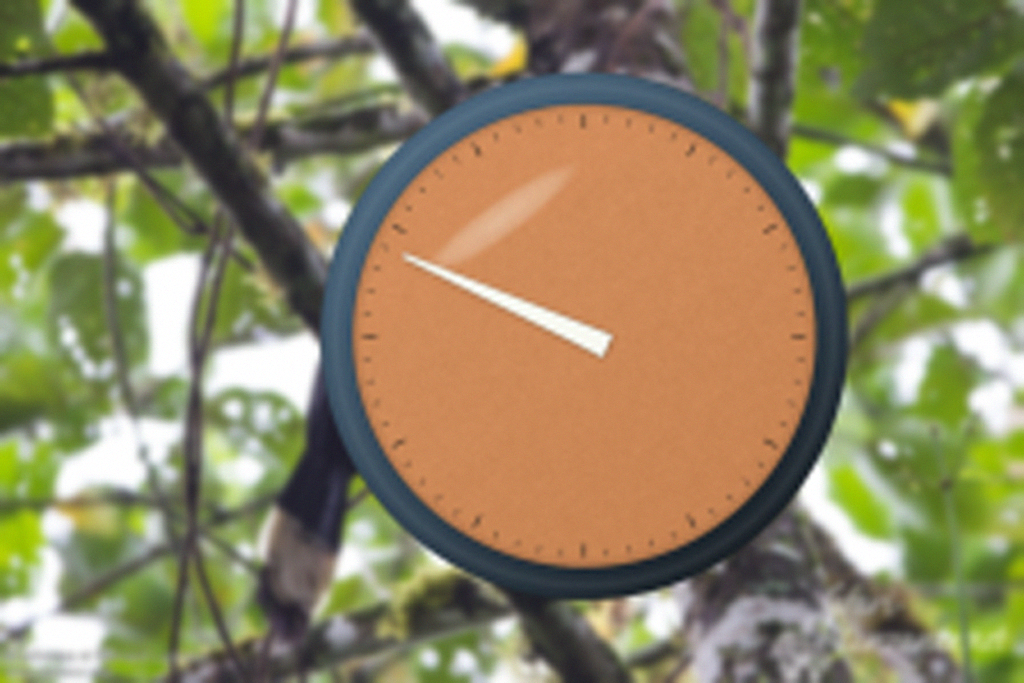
9:49
